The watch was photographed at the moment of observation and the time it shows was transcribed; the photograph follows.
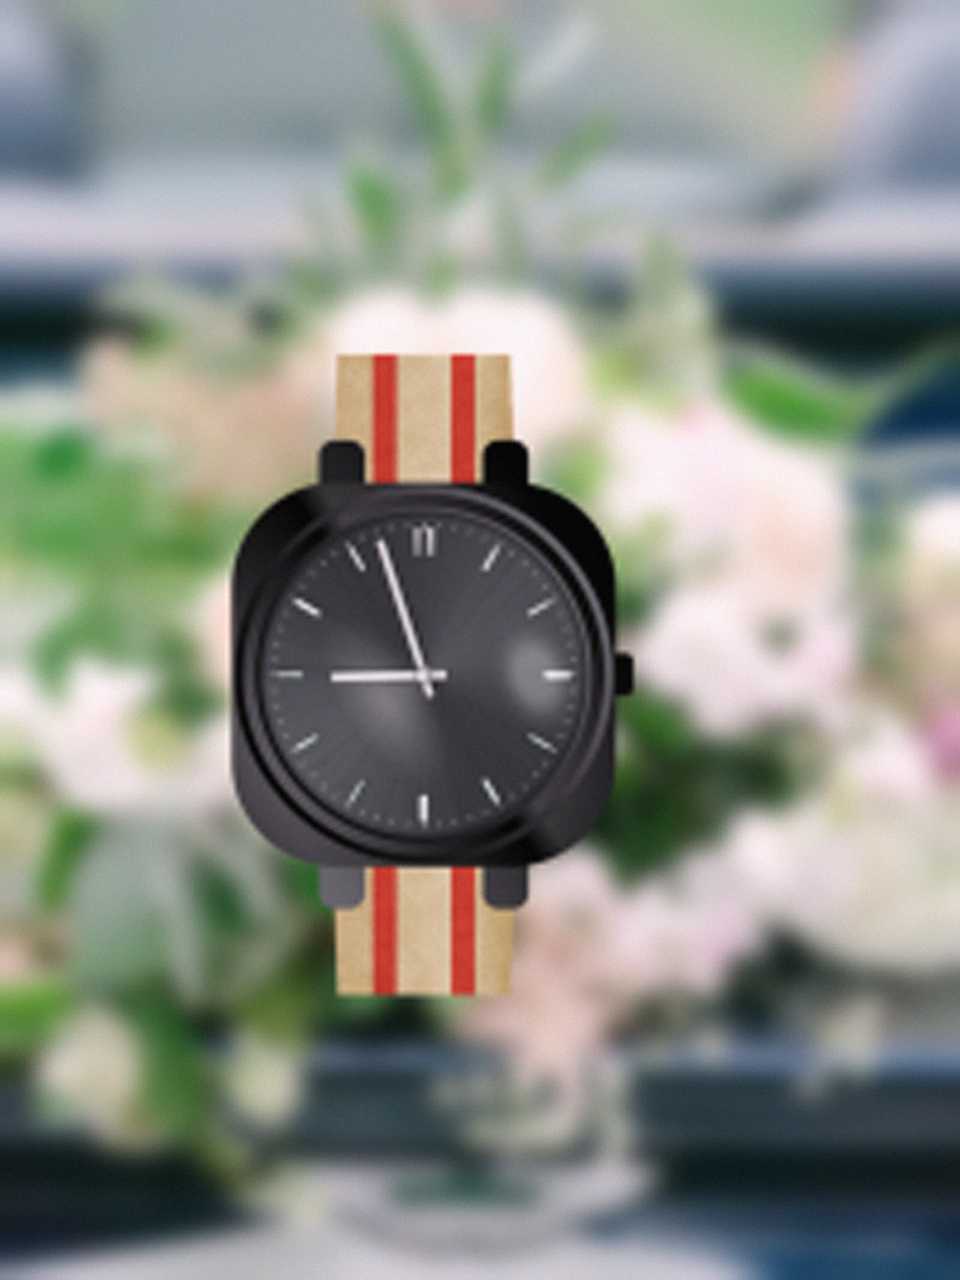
8:57
